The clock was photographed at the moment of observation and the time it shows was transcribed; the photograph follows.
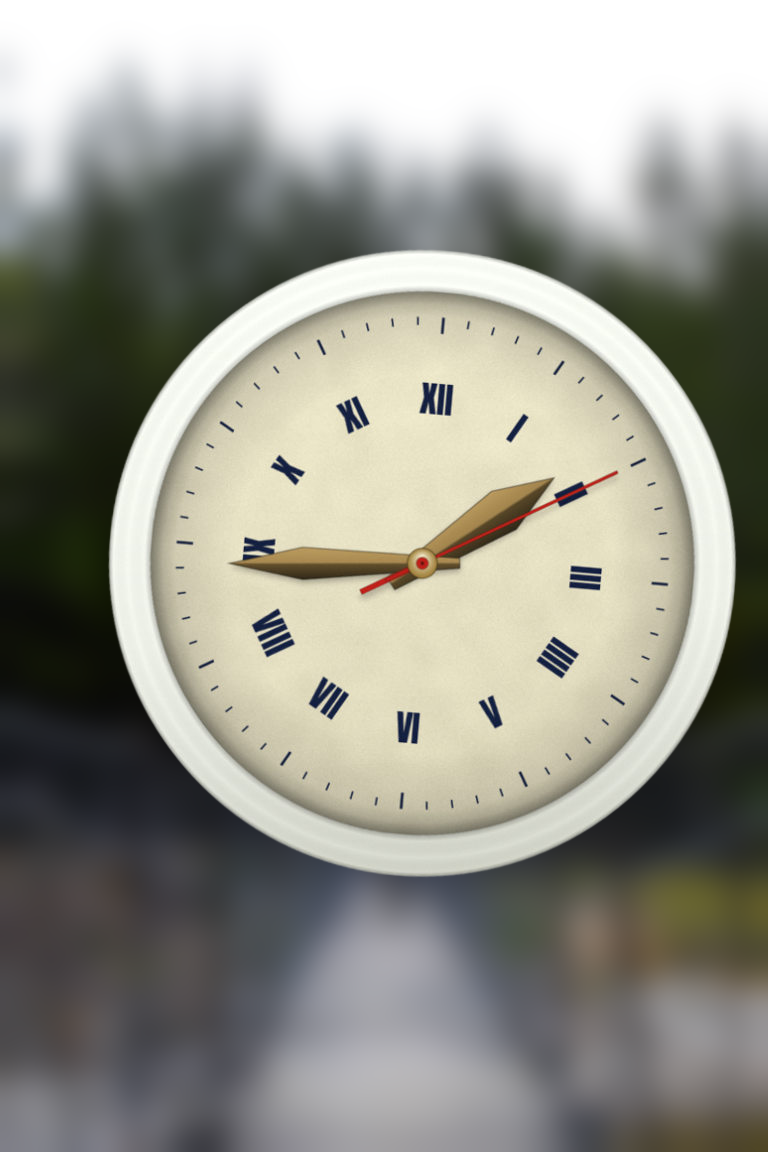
1:44:10
